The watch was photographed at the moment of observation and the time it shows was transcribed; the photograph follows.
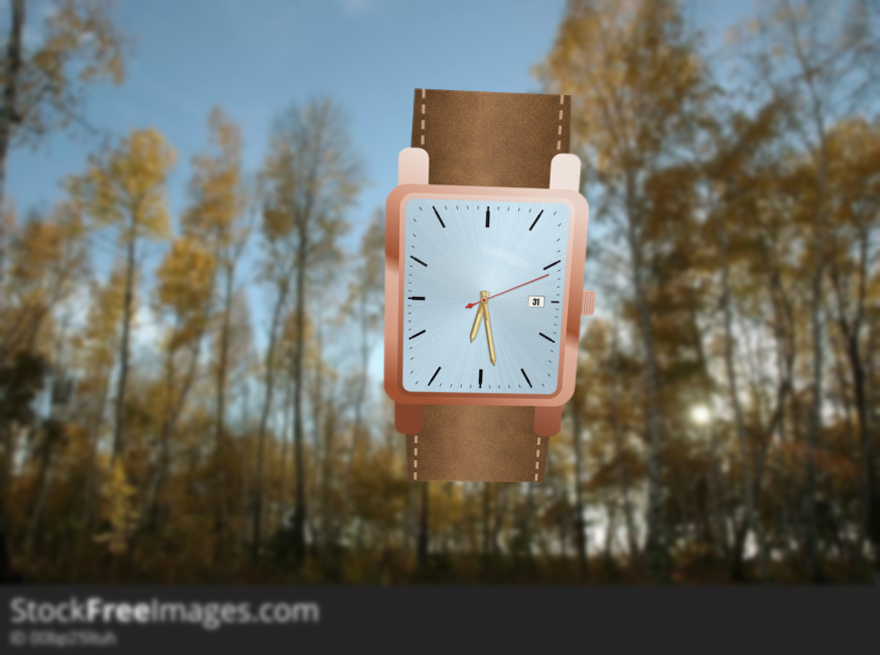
6:28:11
